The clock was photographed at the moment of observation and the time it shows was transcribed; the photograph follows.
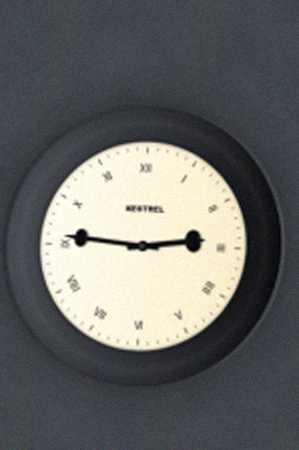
2:46
